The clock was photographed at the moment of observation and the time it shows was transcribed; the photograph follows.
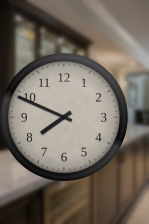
7:49
